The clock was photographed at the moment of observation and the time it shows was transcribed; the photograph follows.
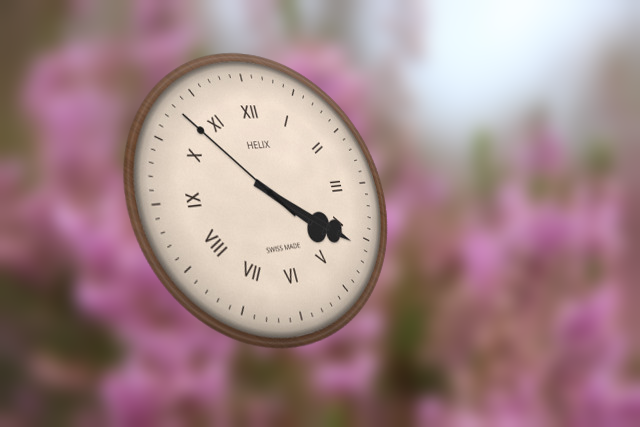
4:20:53
